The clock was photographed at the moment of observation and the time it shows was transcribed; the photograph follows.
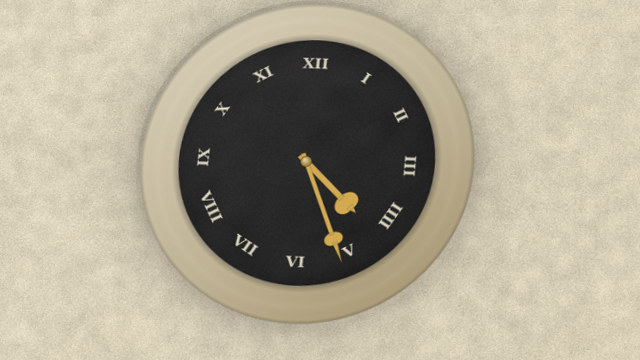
4:26
